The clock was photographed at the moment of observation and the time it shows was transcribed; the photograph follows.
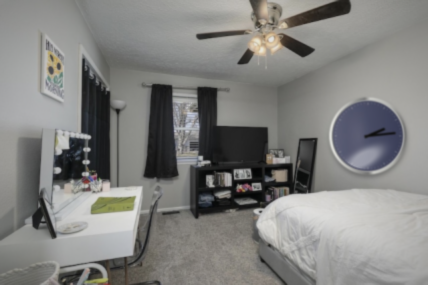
2:14
